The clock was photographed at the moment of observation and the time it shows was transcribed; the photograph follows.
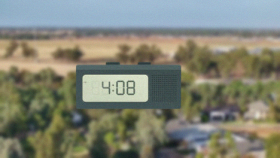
4:08
